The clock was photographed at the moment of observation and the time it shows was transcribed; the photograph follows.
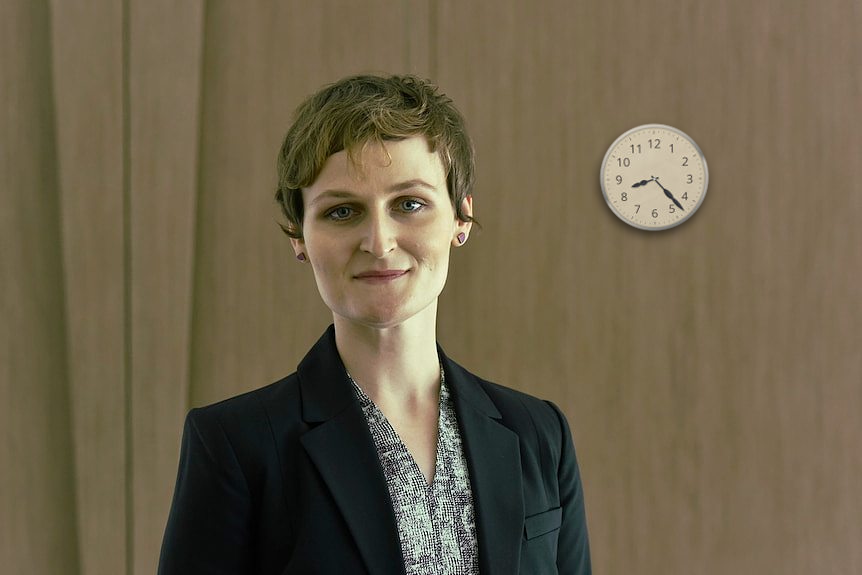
8:23
